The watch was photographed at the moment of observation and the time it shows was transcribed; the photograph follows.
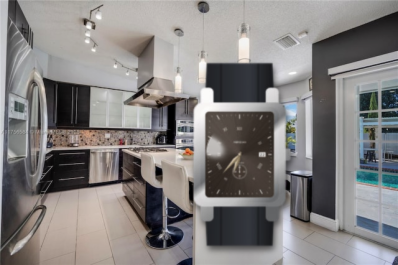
6:37
